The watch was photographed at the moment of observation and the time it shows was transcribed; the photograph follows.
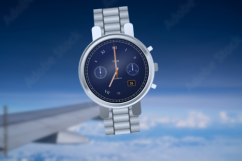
7:00
